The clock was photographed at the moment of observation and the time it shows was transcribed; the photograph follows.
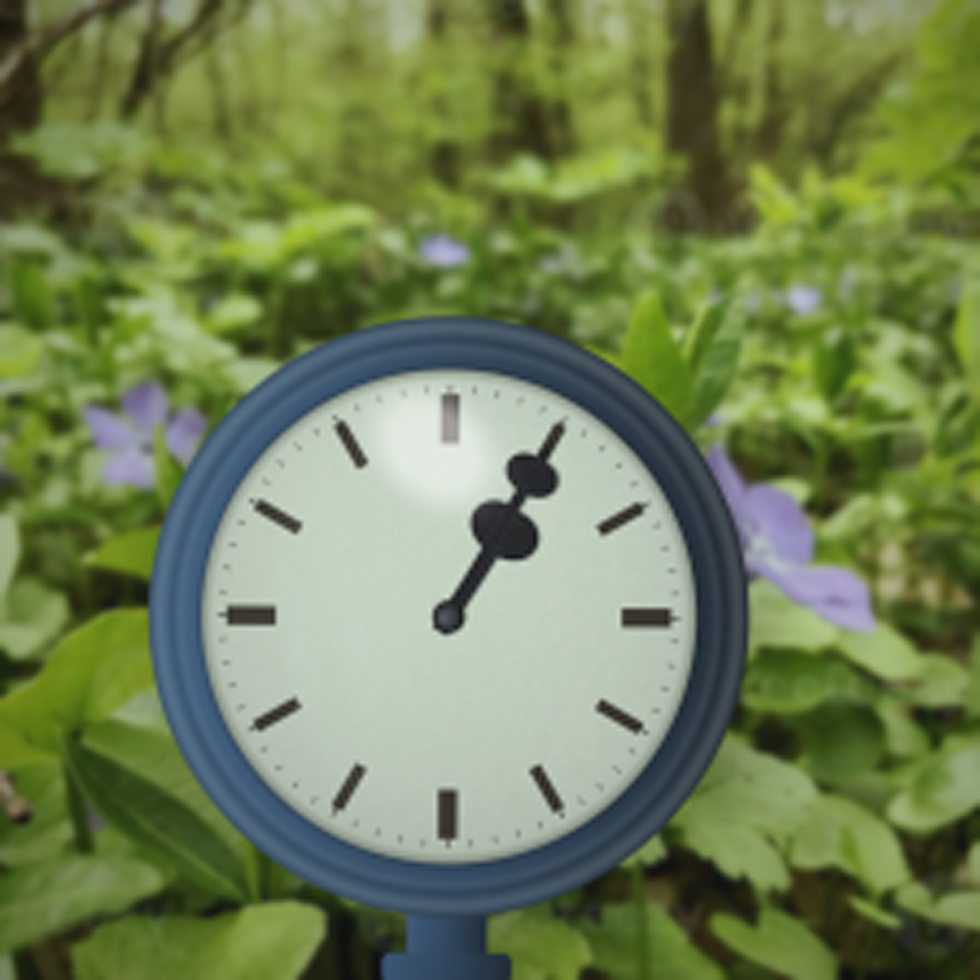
1:05
